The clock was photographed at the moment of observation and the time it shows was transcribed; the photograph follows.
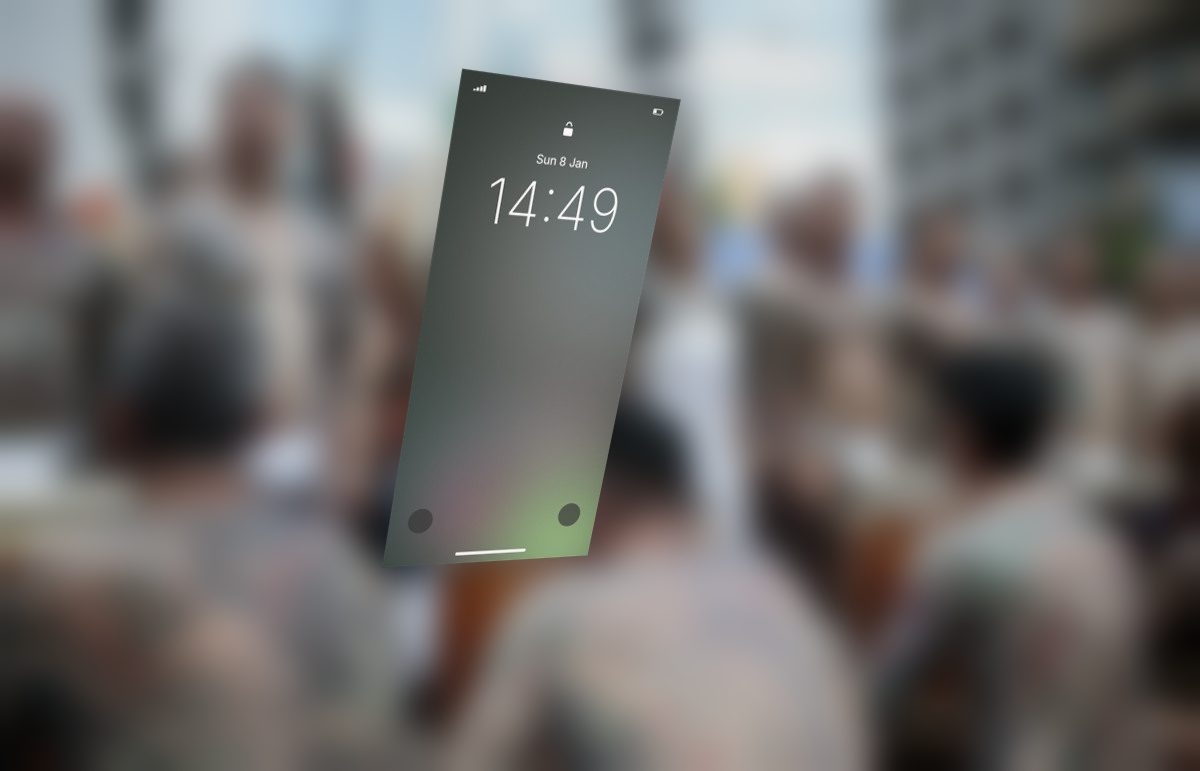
14:49
